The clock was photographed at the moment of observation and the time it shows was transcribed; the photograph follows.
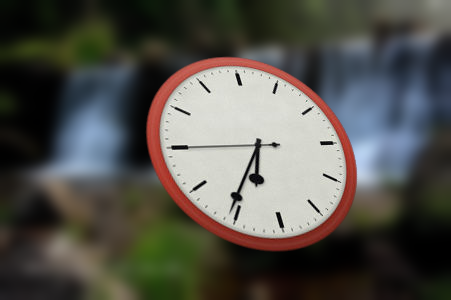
6:35:45
